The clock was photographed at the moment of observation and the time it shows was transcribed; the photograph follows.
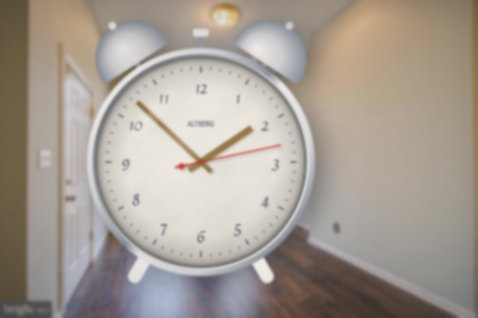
1:52:13
